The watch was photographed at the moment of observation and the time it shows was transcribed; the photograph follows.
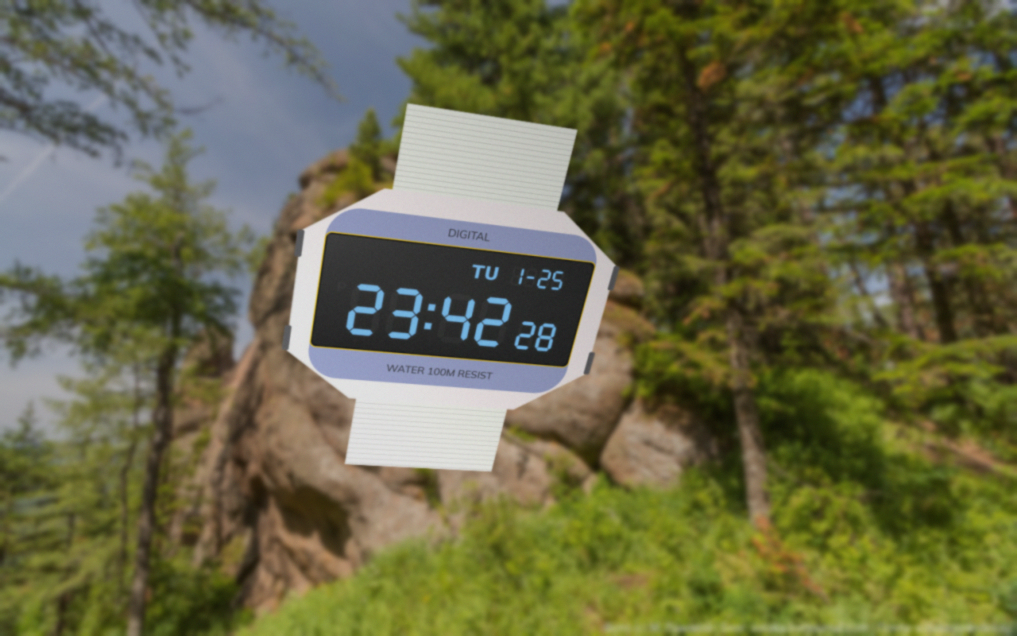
23:42:28
